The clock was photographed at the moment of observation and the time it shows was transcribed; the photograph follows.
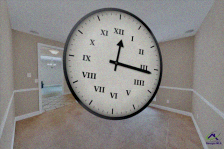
12:16
